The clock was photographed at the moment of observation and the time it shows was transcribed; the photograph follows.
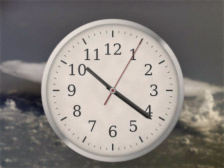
10:21:05
